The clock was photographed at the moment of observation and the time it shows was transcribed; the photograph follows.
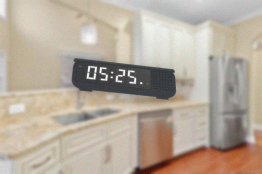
5:25
